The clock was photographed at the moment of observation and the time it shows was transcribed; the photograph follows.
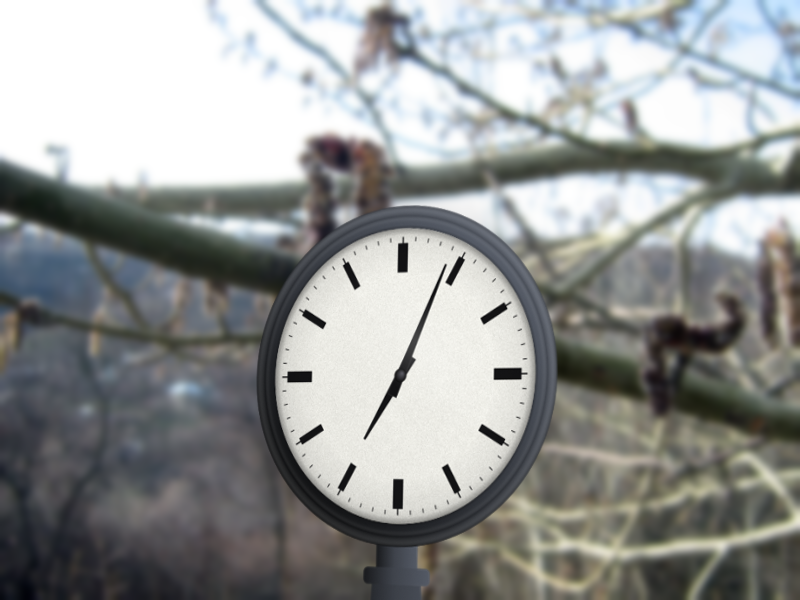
7:04
